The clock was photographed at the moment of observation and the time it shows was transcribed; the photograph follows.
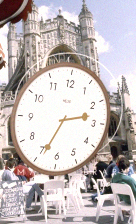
2:34
